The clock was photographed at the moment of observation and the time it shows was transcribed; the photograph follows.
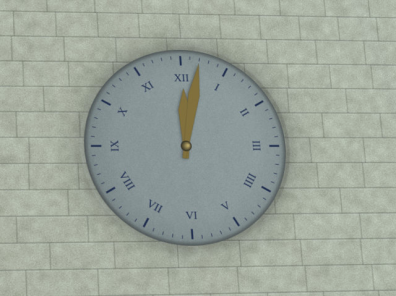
12:02
